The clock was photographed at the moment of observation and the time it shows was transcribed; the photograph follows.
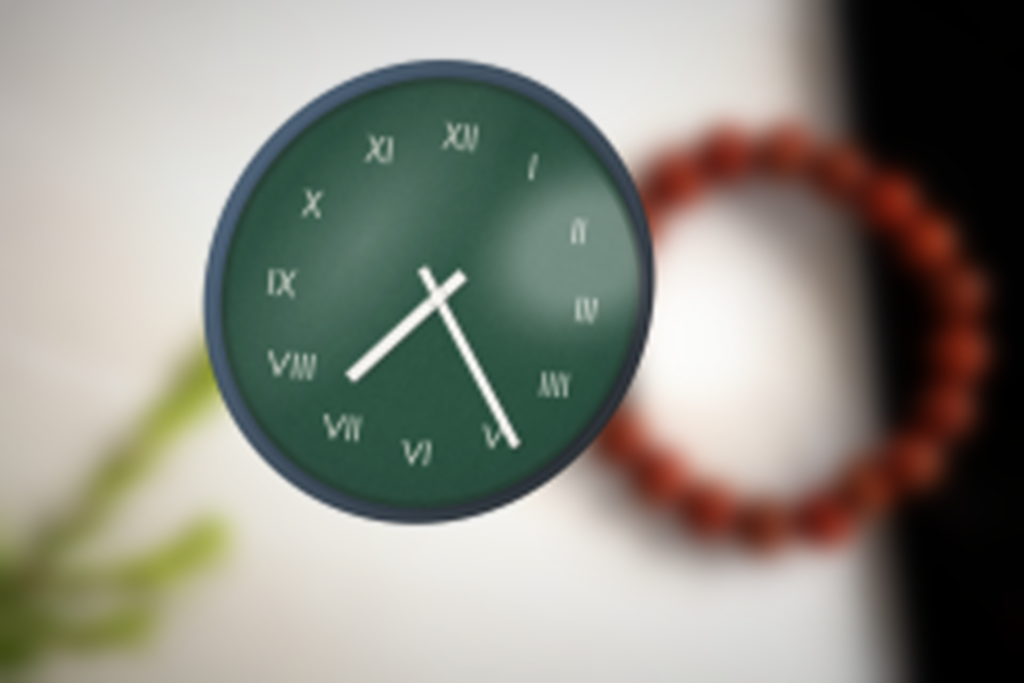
7:24
